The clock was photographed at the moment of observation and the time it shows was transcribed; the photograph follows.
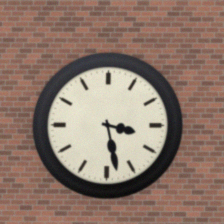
3:28
